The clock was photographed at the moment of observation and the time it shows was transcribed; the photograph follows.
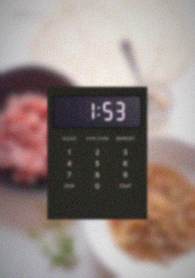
1:53
